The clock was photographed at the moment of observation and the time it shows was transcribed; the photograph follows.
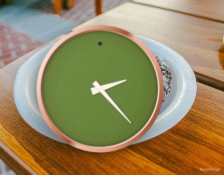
2:23
